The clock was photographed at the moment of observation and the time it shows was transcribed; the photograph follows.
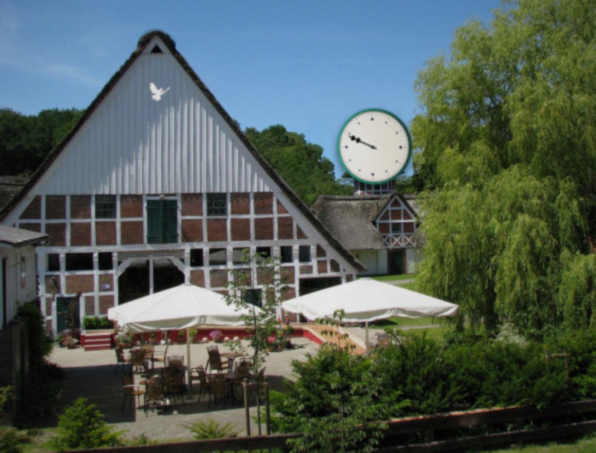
9:49
